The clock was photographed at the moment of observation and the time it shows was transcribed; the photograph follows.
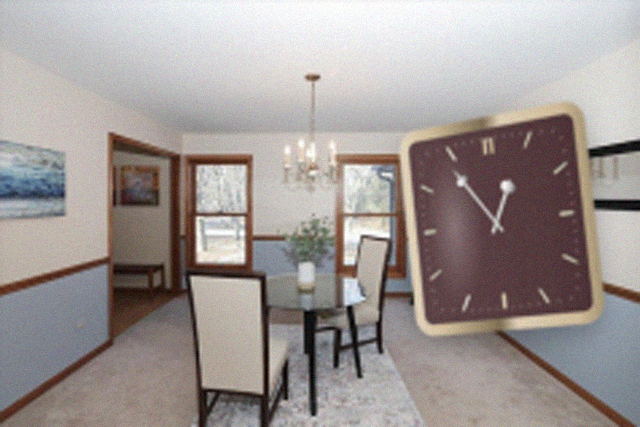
12:54
